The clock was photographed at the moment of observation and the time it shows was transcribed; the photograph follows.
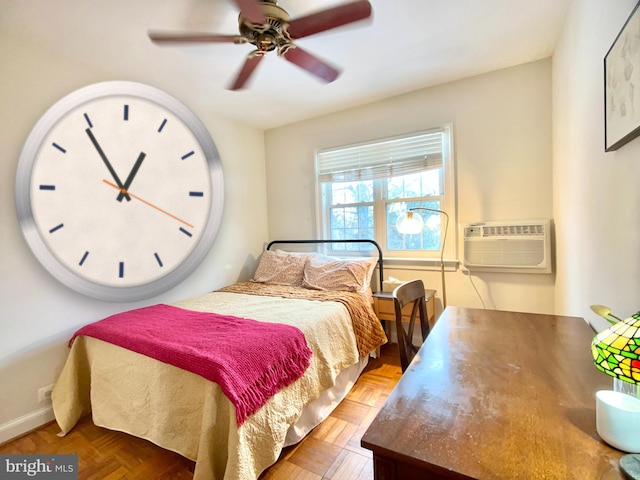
12:54:19
